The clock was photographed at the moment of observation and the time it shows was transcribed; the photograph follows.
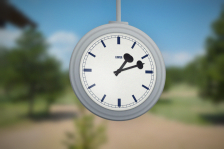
1:12
